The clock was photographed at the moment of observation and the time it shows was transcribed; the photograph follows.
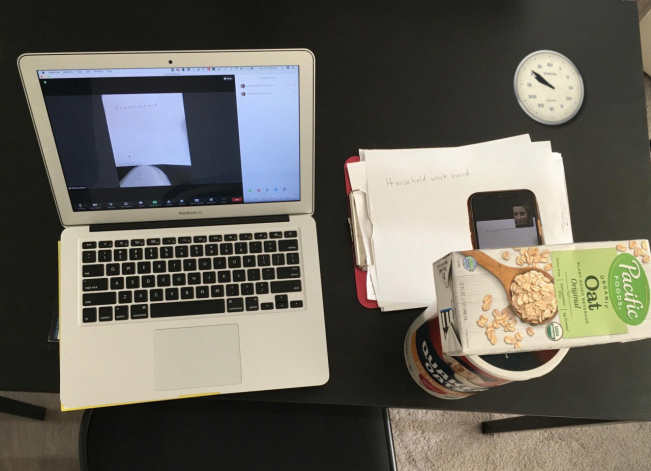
9:51
